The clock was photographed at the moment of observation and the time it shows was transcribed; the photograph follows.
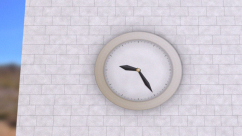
9:25
